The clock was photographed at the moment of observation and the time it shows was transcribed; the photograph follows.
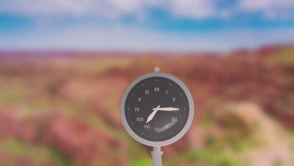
7:15
